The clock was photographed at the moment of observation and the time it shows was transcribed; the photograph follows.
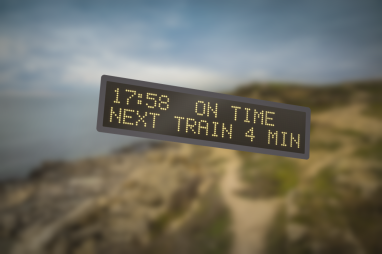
17:58
